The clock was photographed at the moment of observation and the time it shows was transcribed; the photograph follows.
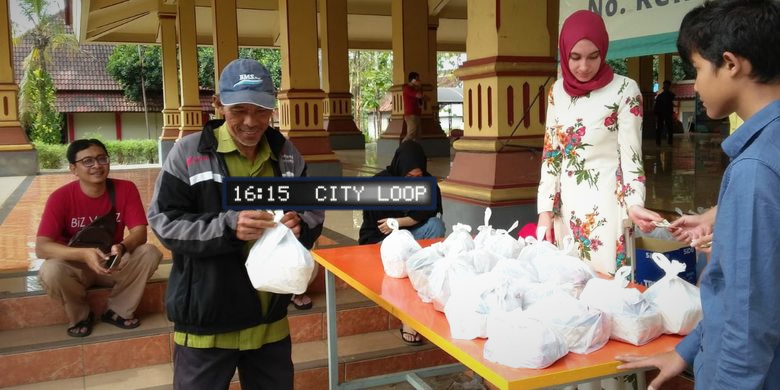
16:15
